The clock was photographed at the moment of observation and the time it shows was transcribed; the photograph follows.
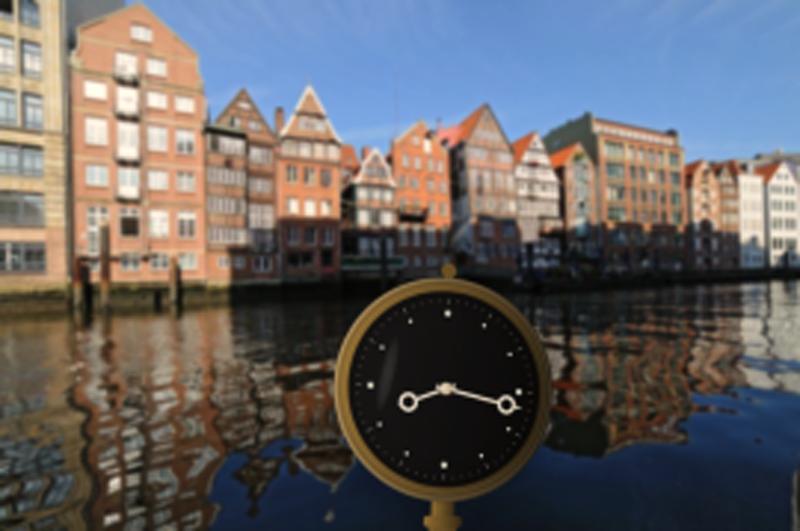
8:17
